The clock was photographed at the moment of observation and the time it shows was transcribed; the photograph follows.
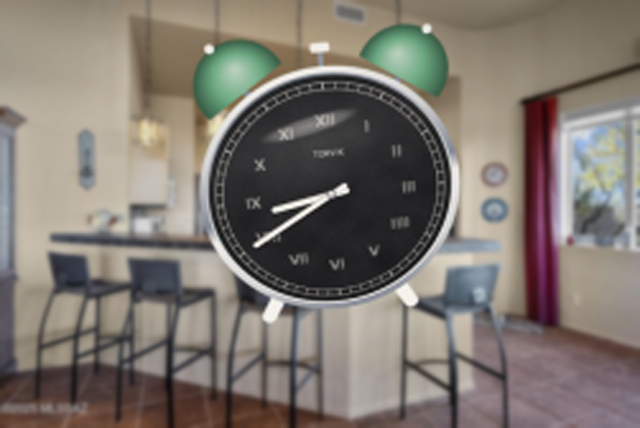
8:40
